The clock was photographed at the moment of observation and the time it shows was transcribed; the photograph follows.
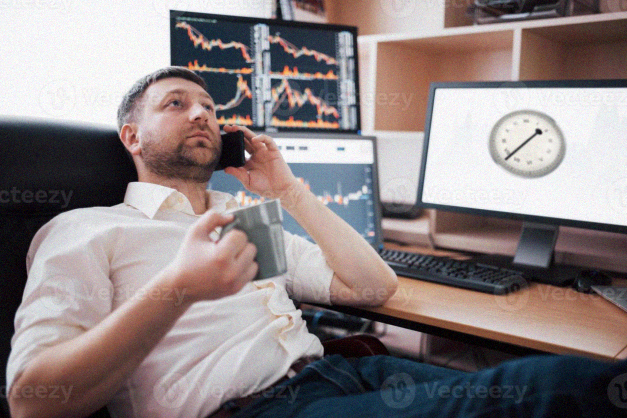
1:38
